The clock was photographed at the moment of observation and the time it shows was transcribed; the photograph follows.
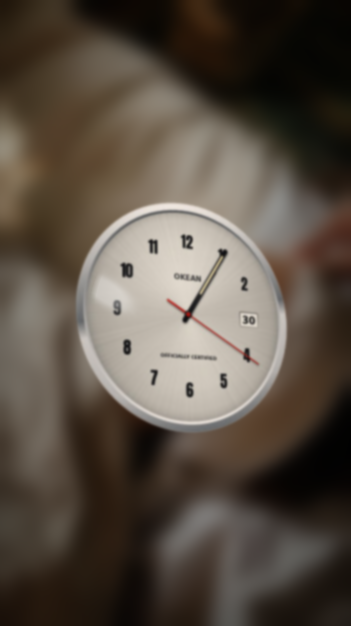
1:05:20
